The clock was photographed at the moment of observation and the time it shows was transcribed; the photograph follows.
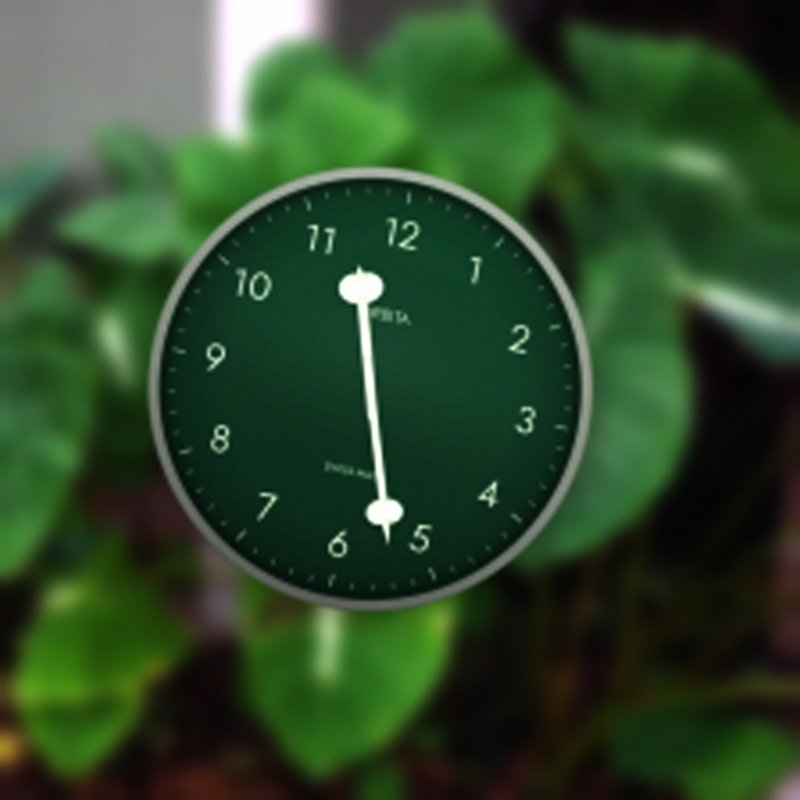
11:27
